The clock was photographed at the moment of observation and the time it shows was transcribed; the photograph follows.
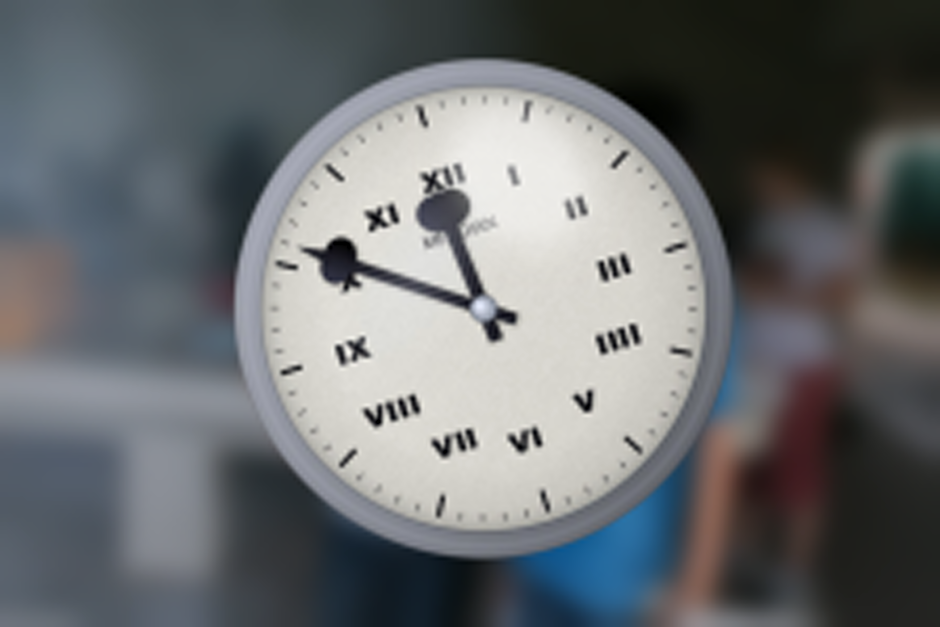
11:51
